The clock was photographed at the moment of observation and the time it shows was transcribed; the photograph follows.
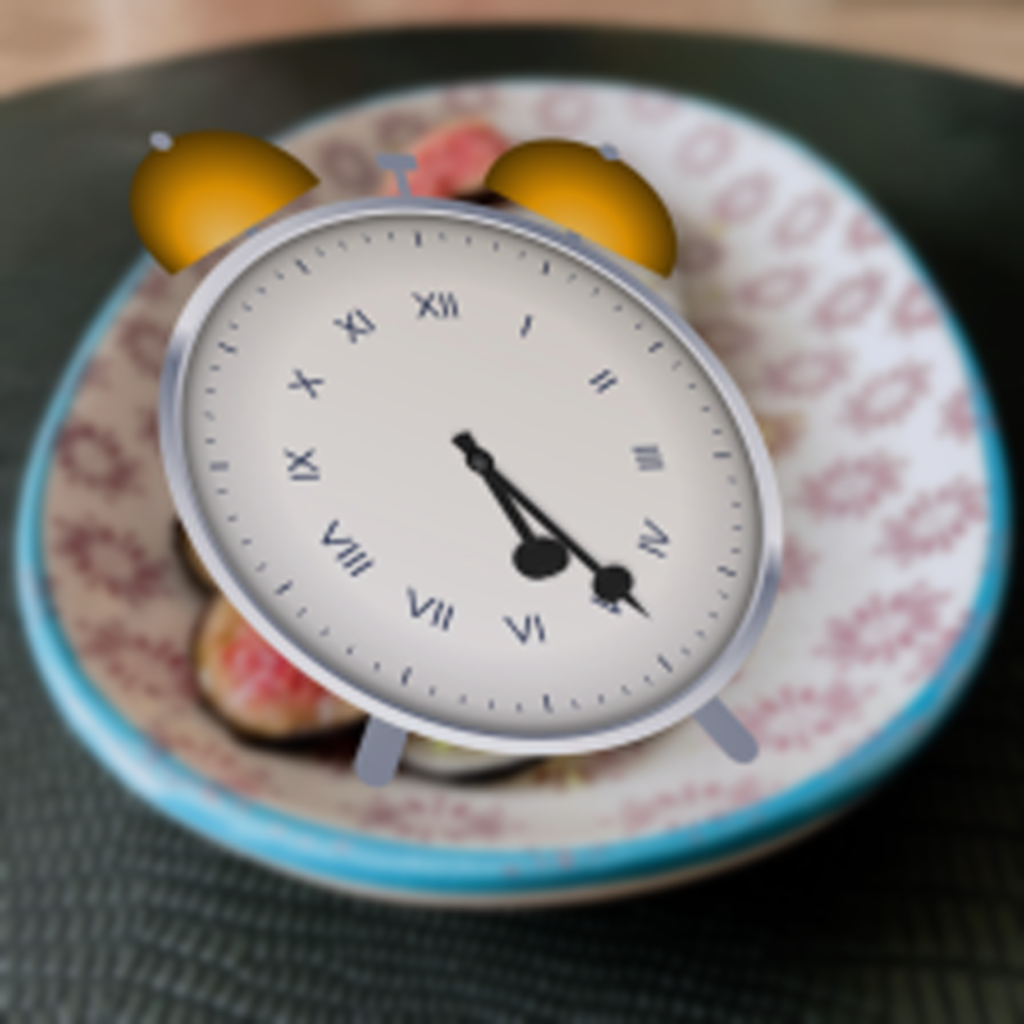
5:24
